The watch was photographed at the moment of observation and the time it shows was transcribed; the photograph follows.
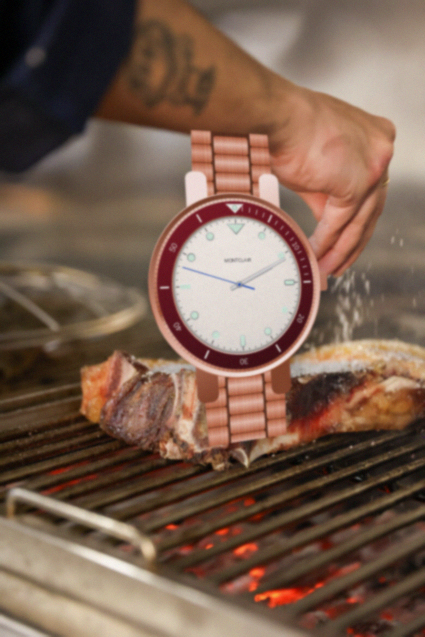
2:10:48
